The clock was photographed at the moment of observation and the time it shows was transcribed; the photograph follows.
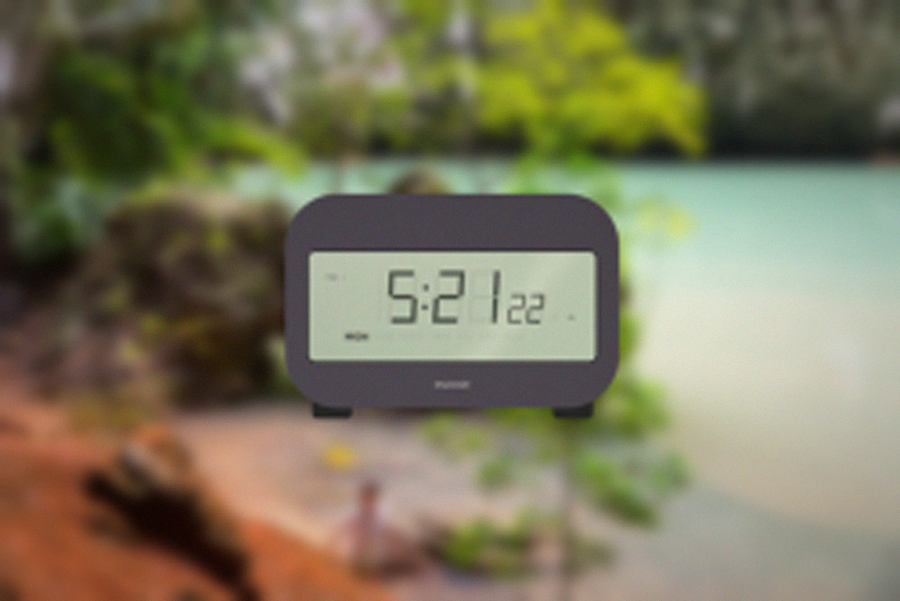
5:21:22
